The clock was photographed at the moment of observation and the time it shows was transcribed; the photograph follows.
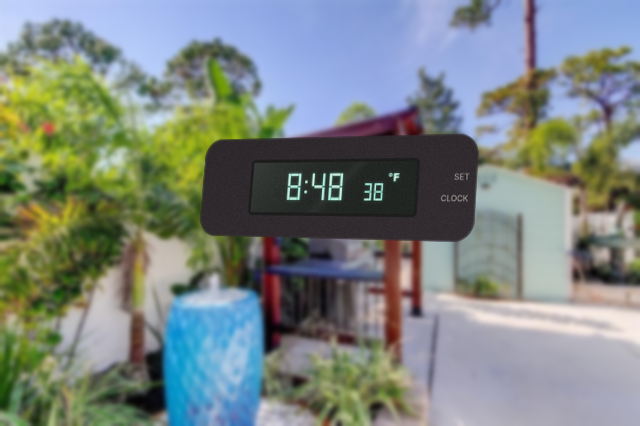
8:48
